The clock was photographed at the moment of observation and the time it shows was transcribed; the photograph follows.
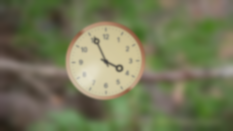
3:56
